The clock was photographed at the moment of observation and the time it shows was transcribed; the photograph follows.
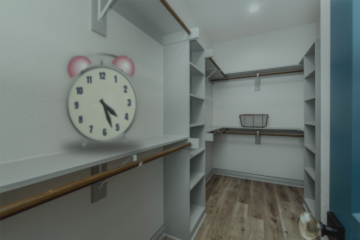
4:27
